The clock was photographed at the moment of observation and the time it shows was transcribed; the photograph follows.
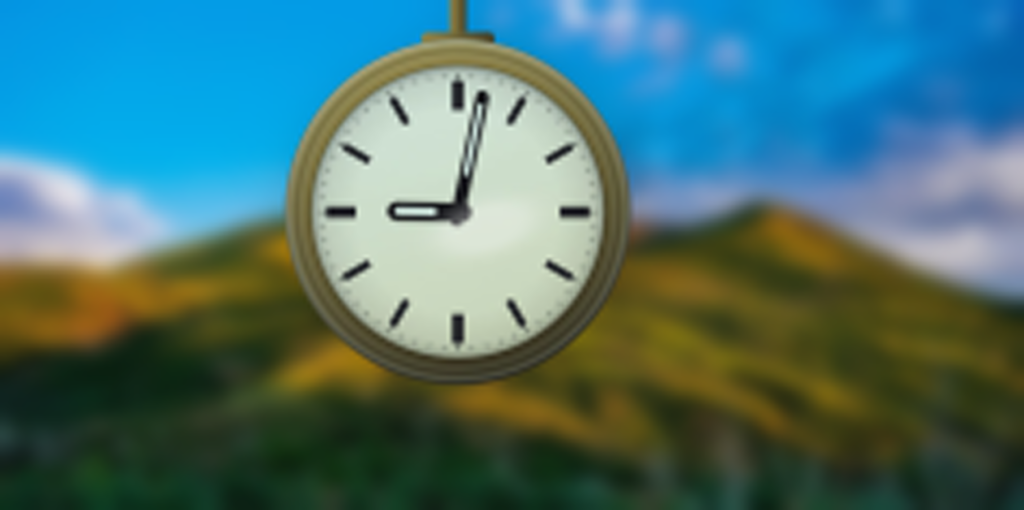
9:02
